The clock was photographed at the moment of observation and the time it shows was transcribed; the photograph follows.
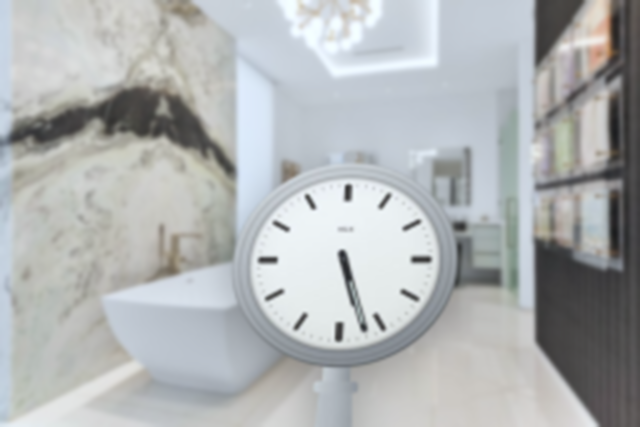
5:27
